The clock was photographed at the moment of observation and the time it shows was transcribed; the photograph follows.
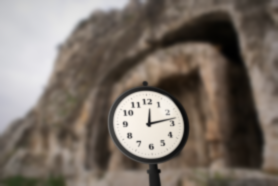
12:13
